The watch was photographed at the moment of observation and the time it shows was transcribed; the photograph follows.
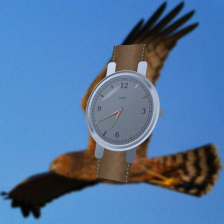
6:40
